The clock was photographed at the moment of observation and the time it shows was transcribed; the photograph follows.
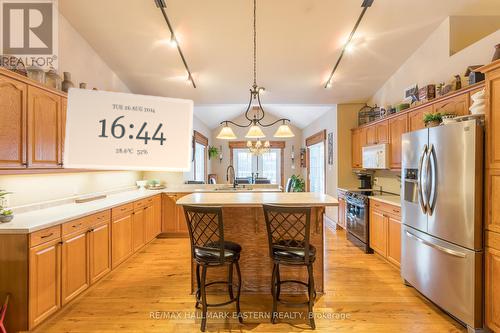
16:44
